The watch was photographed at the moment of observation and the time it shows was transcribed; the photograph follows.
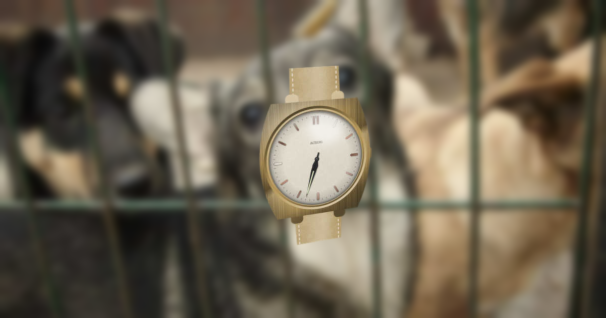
6:33
